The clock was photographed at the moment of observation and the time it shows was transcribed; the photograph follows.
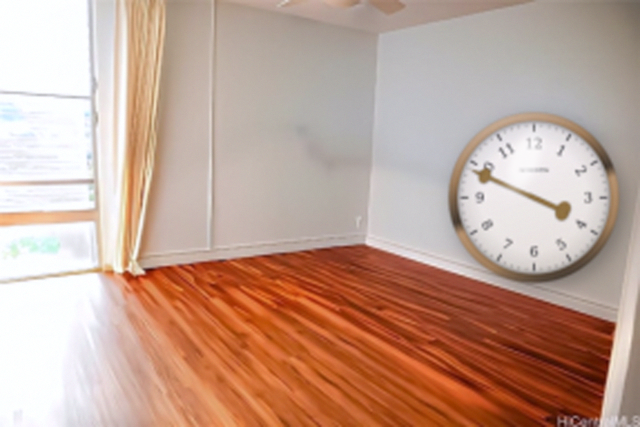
3:49
